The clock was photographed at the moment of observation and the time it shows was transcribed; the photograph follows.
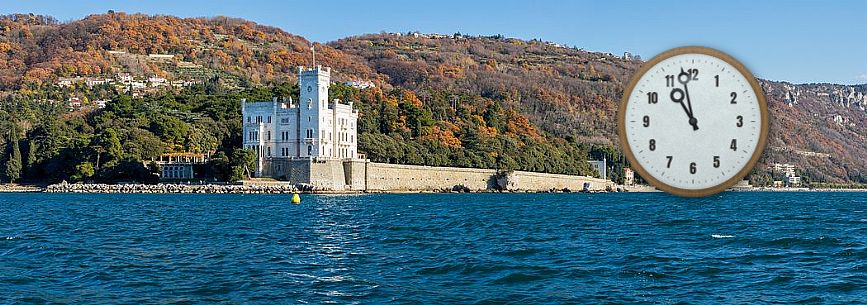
10:58
